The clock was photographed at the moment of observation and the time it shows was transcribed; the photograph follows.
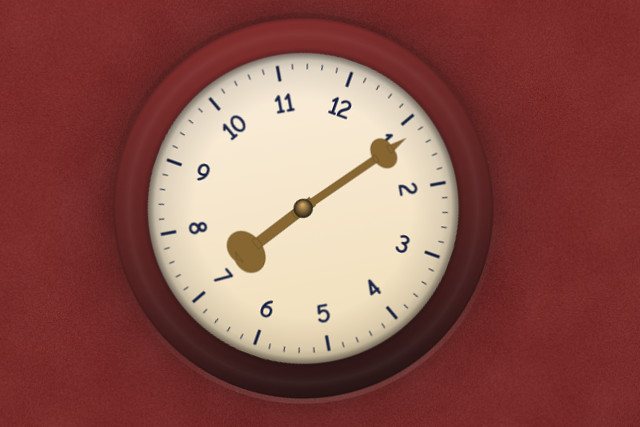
7:06
